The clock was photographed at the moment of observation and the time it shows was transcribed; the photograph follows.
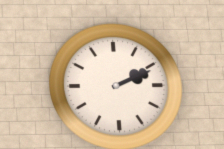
2:11
